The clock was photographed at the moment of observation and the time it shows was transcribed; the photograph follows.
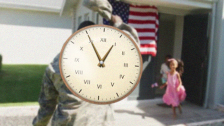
12:55
